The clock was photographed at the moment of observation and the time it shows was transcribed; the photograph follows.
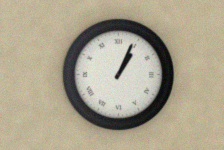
1:04
